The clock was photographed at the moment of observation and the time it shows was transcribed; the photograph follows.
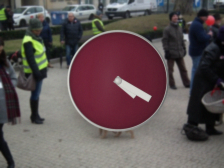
4:20
